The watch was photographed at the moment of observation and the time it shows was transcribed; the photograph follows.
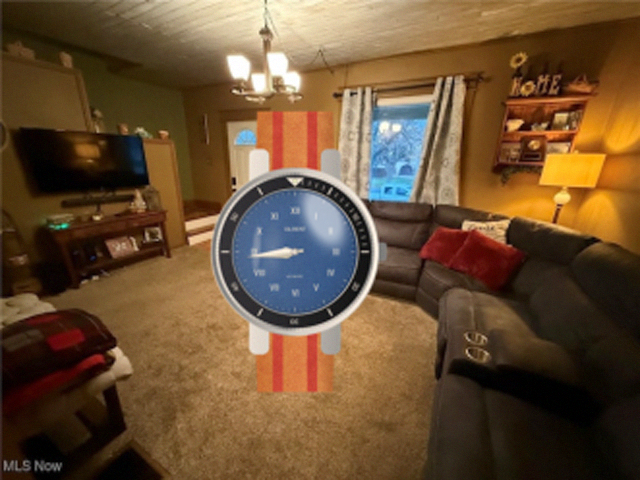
8:44
